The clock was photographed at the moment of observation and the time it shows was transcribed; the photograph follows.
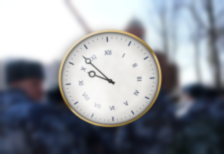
9:53
